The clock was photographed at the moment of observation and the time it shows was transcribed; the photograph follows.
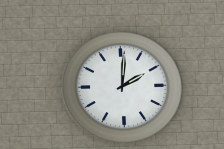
2:01
